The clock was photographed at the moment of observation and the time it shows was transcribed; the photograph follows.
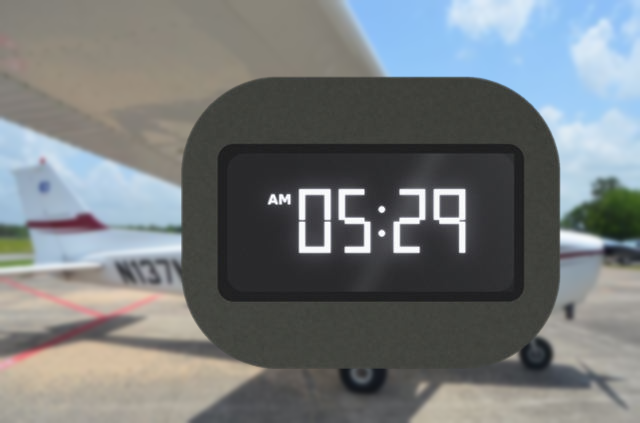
5:29
